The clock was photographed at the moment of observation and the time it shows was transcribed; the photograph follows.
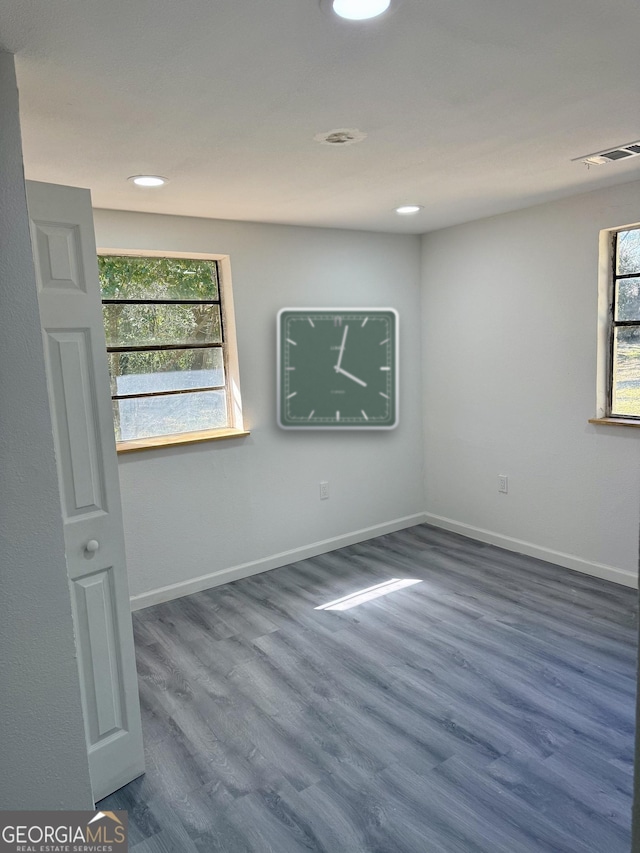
4:02
